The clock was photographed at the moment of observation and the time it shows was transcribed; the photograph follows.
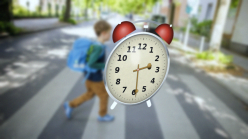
2:29
